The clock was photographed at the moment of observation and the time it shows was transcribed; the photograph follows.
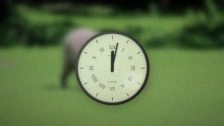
12:02
